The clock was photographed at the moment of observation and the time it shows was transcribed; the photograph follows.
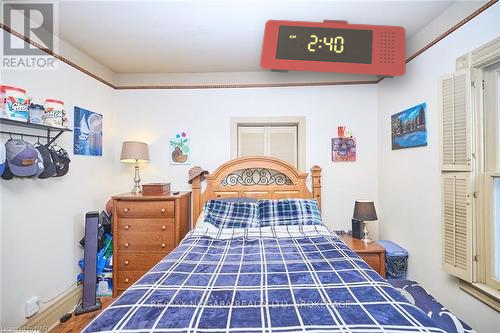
2:40
